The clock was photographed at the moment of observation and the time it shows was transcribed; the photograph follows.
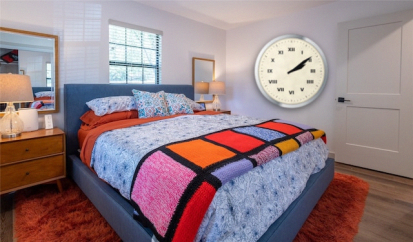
2:09
